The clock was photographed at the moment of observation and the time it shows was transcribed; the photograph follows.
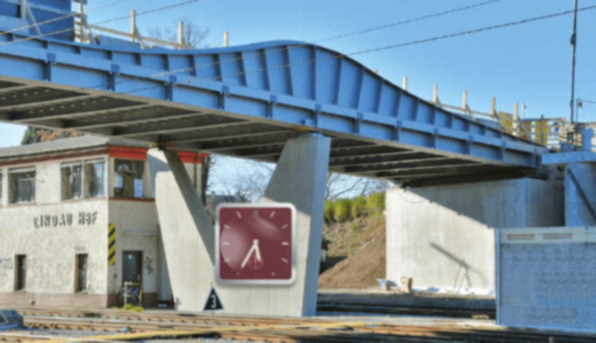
5:35
